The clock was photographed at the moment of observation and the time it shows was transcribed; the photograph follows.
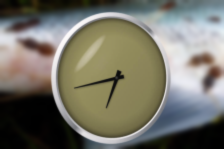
6:43
